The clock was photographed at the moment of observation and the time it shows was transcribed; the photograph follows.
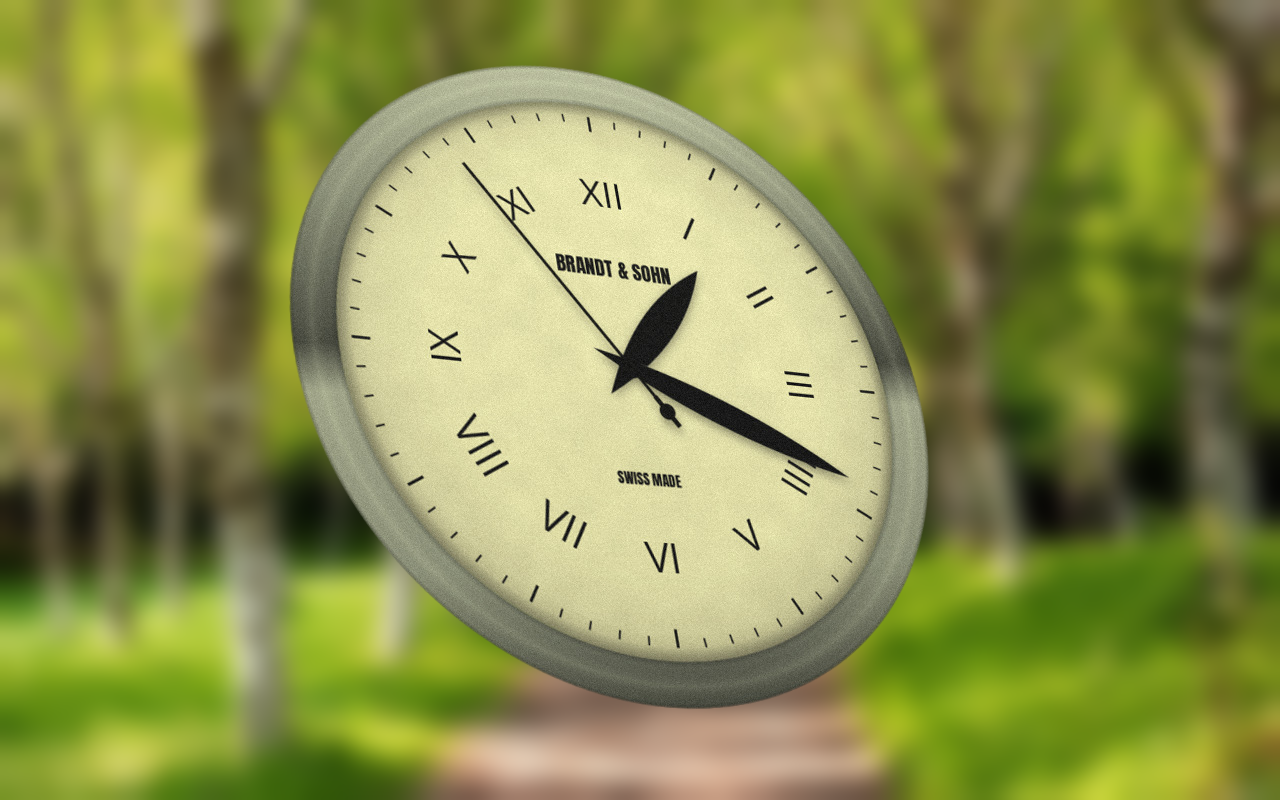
1:18:54
